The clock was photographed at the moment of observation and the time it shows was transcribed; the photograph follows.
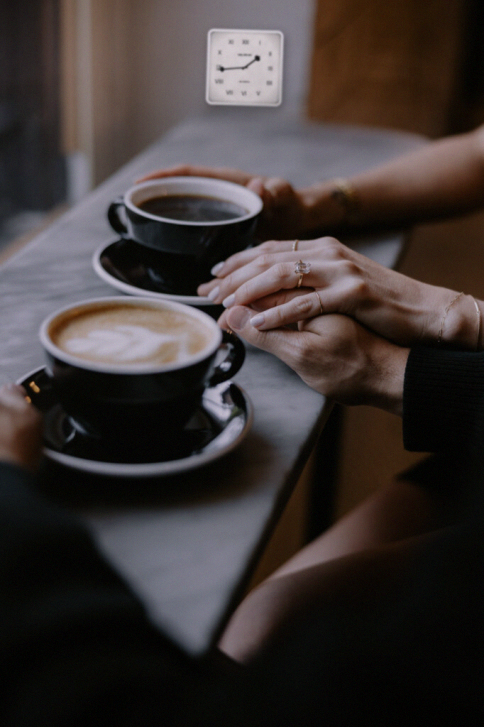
1:44
